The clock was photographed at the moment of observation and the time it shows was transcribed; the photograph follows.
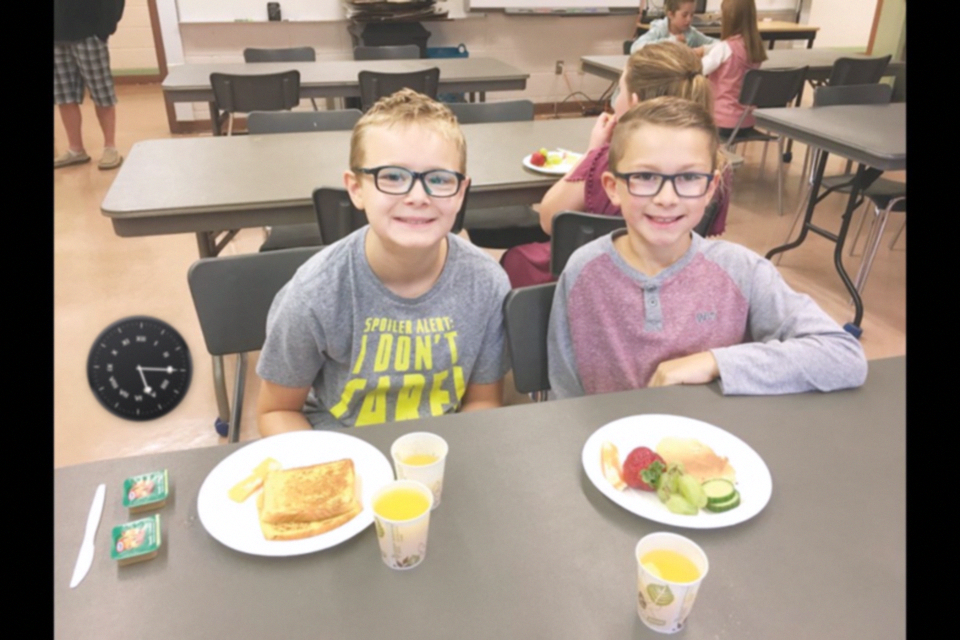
5:15
